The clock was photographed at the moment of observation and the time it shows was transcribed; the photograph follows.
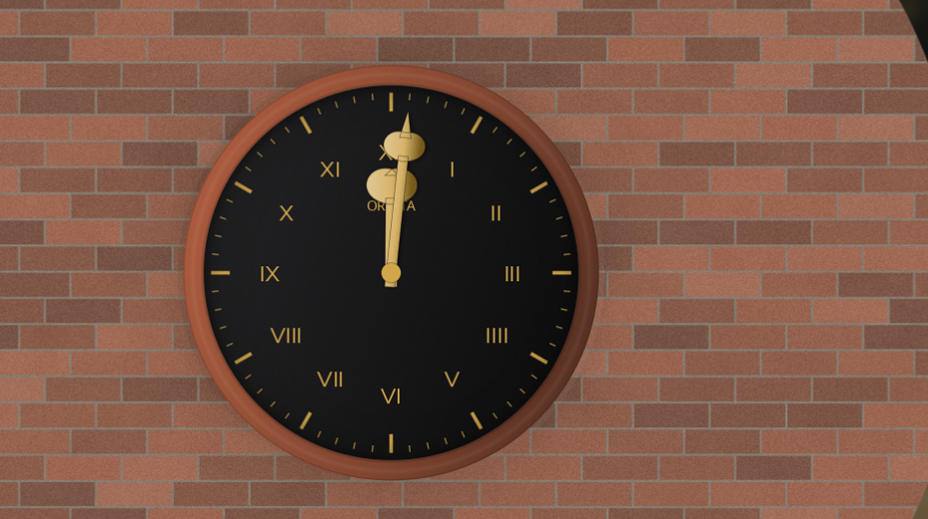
12:01
